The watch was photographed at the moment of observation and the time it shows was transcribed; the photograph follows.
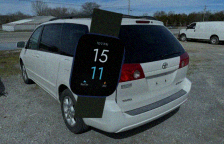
15:11
